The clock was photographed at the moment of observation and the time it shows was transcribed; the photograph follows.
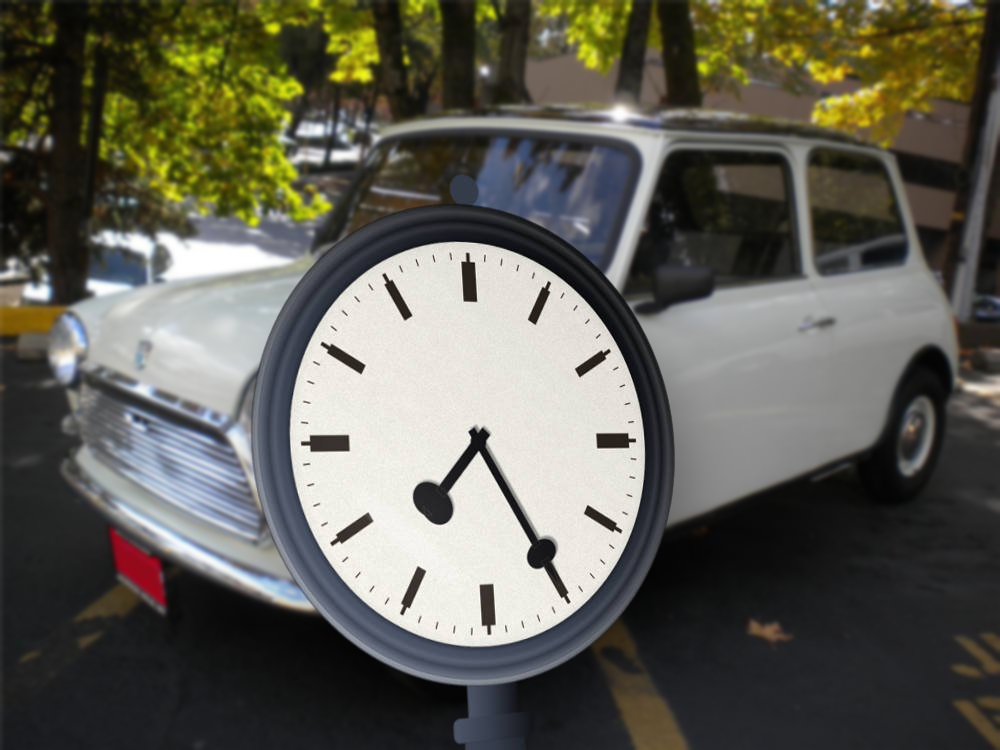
7:25
